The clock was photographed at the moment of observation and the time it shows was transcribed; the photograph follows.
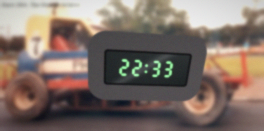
22:33
